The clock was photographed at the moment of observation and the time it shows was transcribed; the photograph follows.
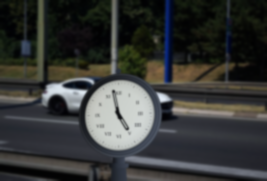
4:58
